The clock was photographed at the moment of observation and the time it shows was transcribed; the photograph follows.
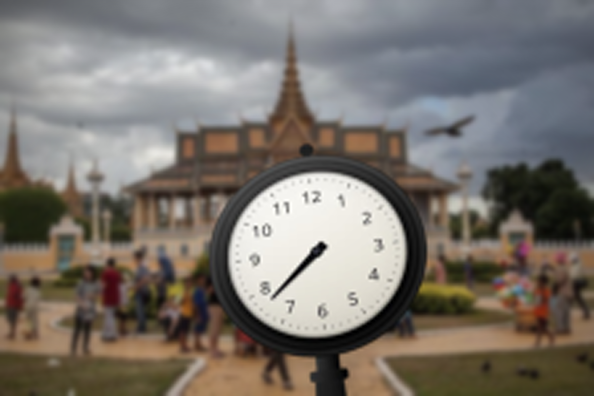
7:38
